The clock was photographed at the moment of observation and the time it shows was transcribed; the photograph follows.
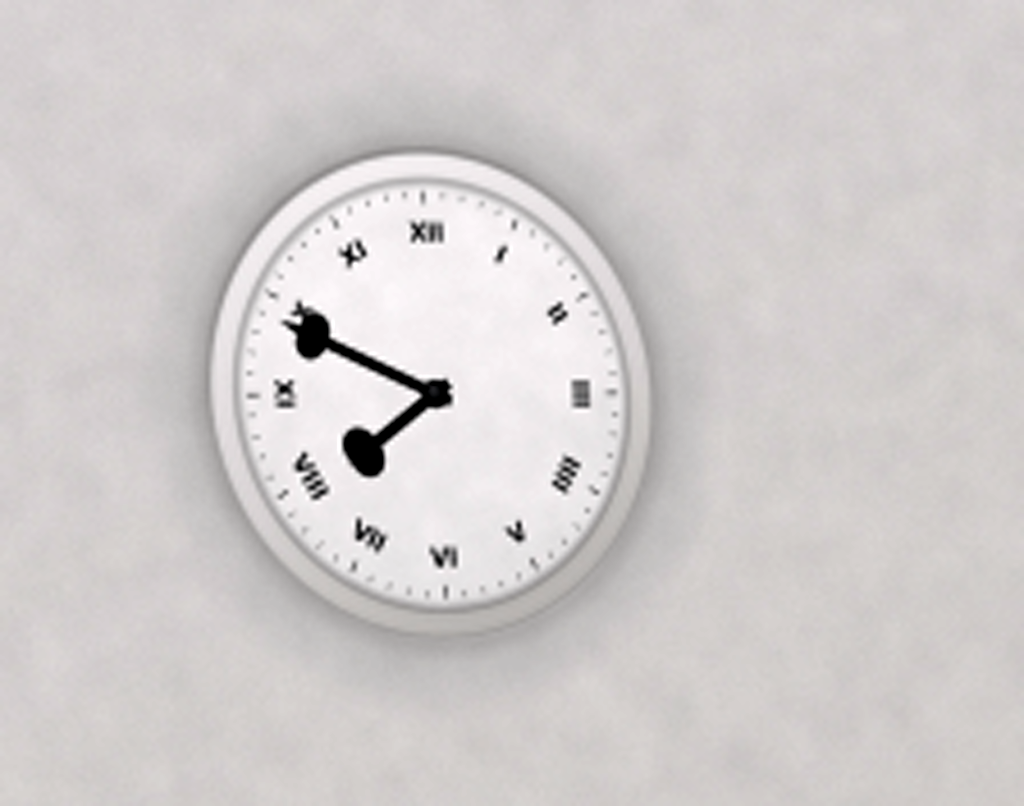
7:49
